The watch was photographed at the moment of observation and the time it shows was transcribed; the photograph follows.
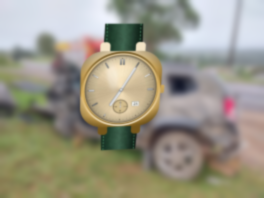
7:05
